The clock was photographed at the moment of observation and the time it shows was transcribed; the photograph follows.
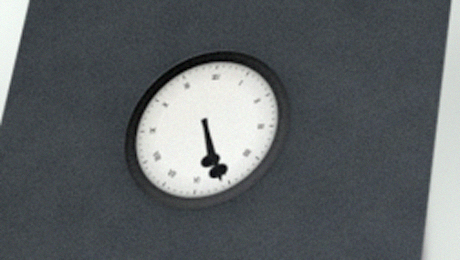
5:26
